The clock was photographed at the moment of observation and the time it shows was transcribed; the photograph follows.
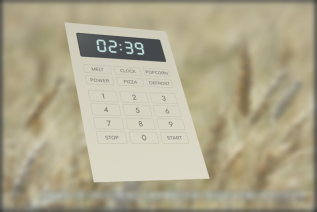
2:39
